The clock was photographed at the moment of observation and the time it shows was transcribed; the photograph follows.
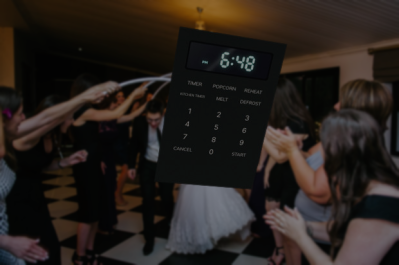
6:48
